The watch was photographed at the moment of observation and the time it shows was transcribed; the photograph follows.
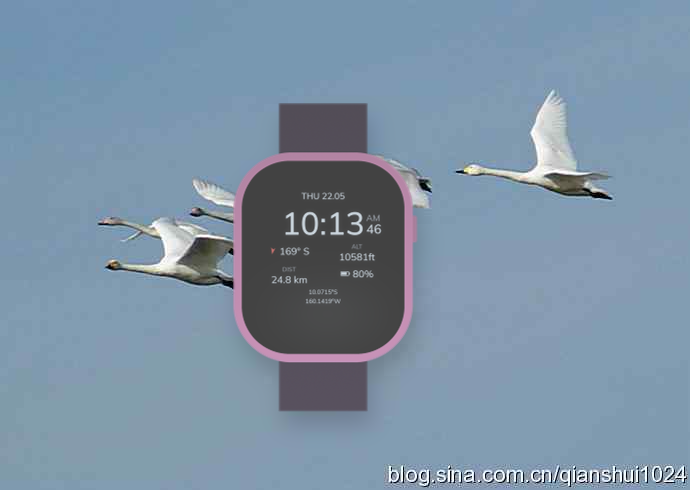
10:13:46
